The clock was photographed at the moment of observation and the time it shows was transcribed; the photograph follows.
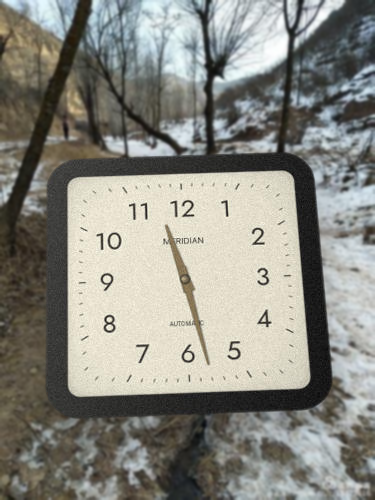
11:28
